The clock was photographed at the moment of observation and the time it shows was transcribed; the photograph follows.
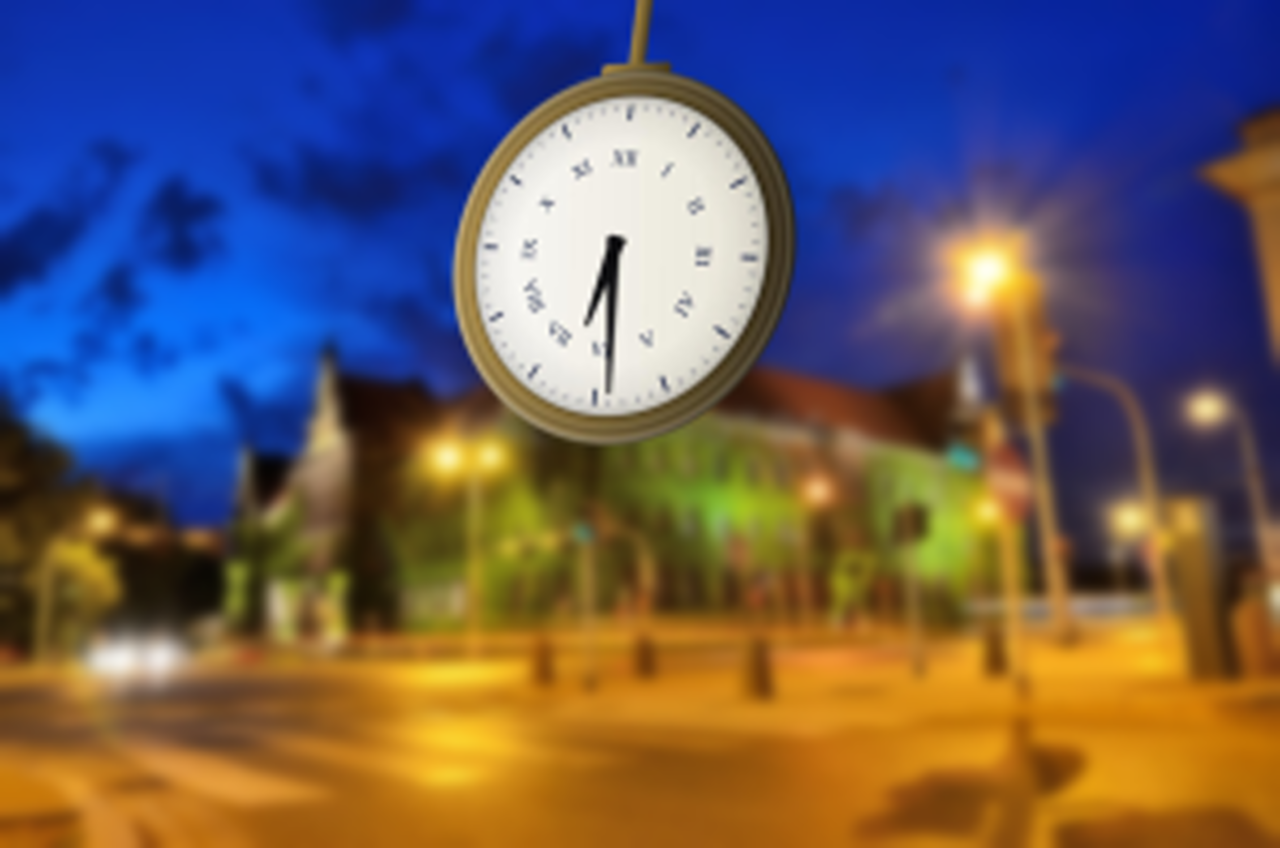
6:29
